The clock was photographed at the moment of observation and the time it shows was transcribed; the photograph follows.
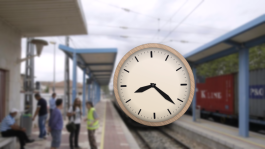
8:22
